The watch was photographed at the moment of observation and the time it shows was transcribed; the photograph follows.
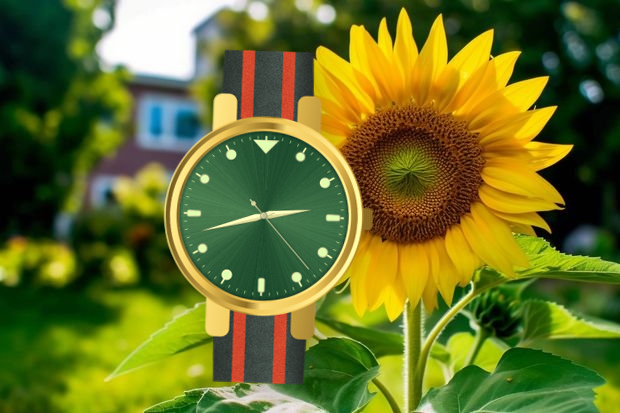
2:42:23
